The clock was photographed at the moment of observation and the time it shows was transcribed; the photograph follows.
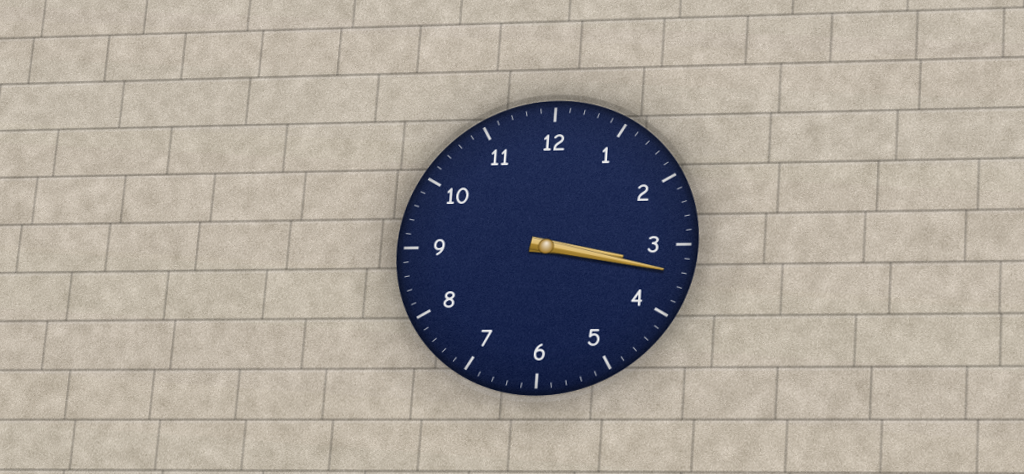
3:17
